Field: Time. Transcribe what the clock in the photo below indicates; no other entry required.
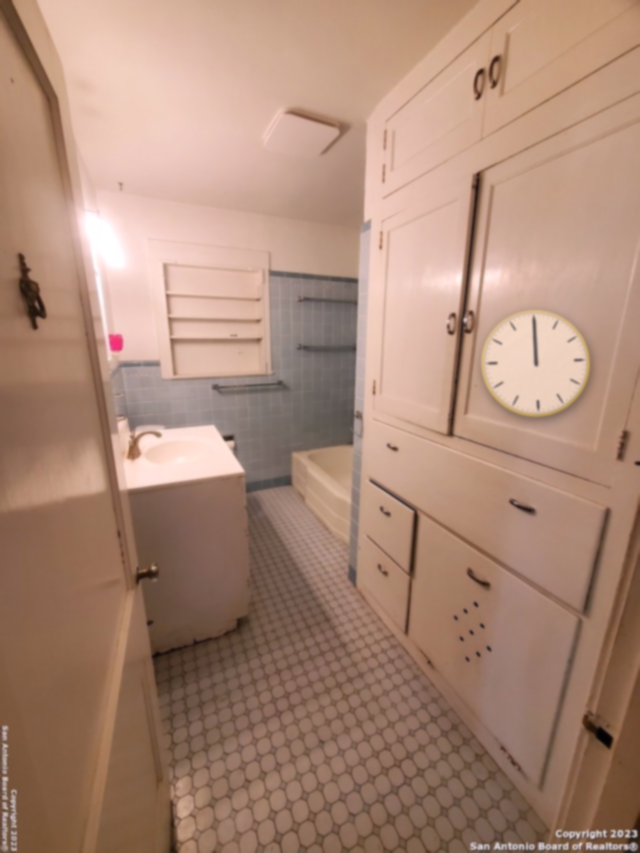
12:00
